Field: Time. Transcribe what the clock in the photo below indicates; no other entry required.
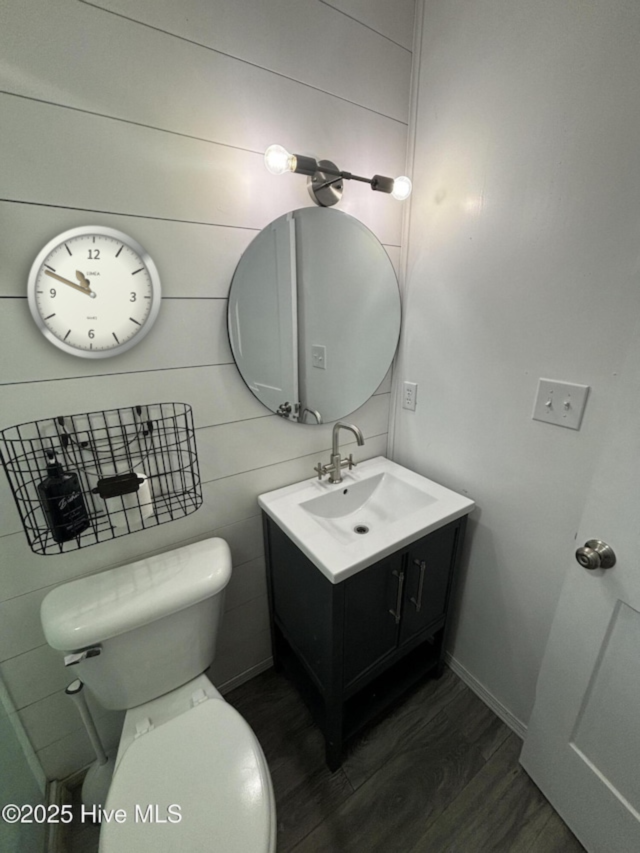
10:49
